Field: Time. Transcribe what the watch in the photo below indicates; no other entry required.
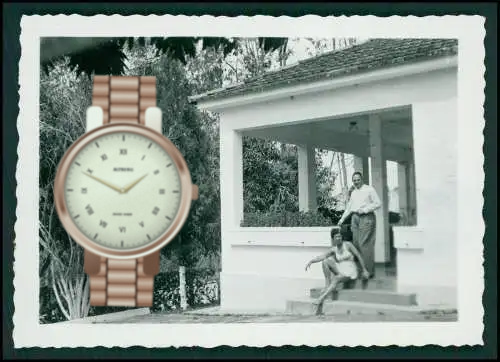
1:49
